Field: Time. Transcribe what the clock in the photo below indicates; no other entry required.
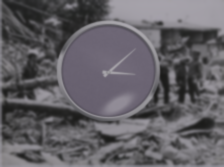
3:08
